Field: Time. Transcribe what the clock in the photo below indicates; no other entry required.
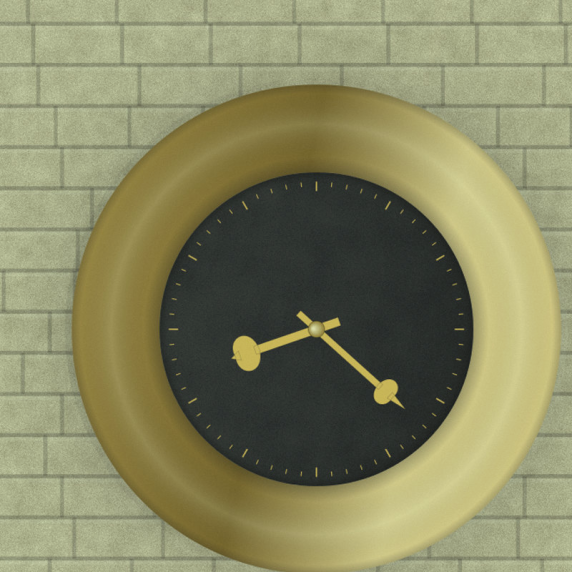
8:22
